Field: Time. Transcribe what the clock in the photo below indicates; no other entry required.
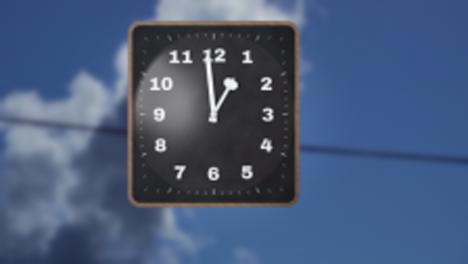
12:59
